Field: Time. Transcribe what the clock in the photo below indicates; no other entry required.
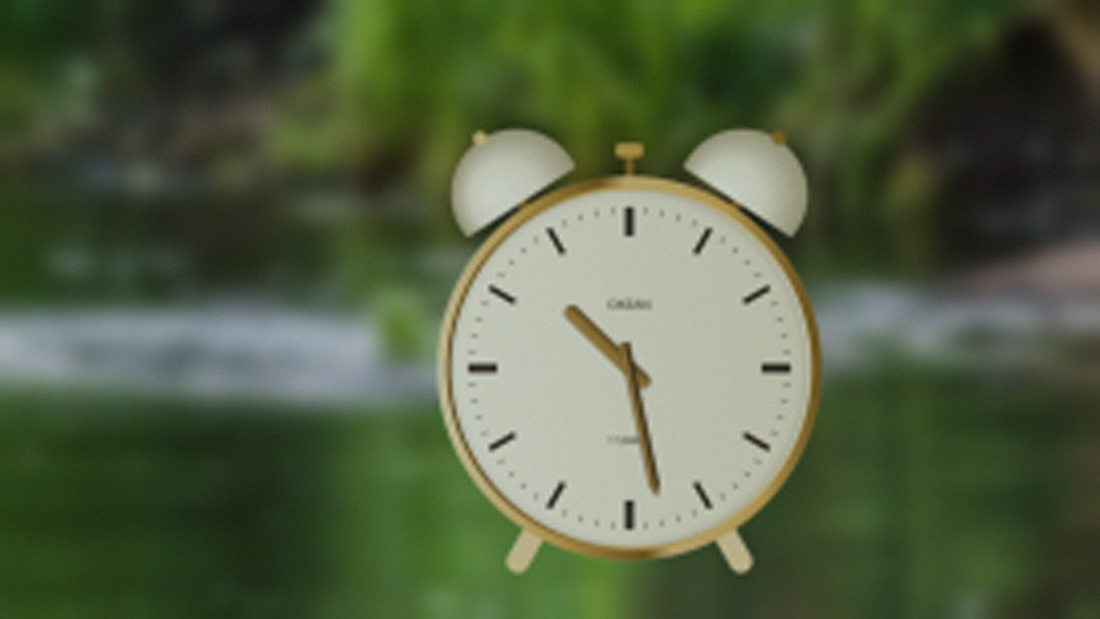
10:28
